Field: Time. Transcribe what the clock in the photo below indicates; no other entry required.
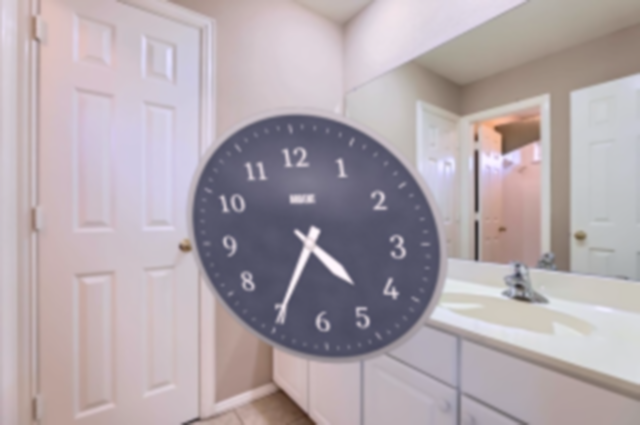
4:35
